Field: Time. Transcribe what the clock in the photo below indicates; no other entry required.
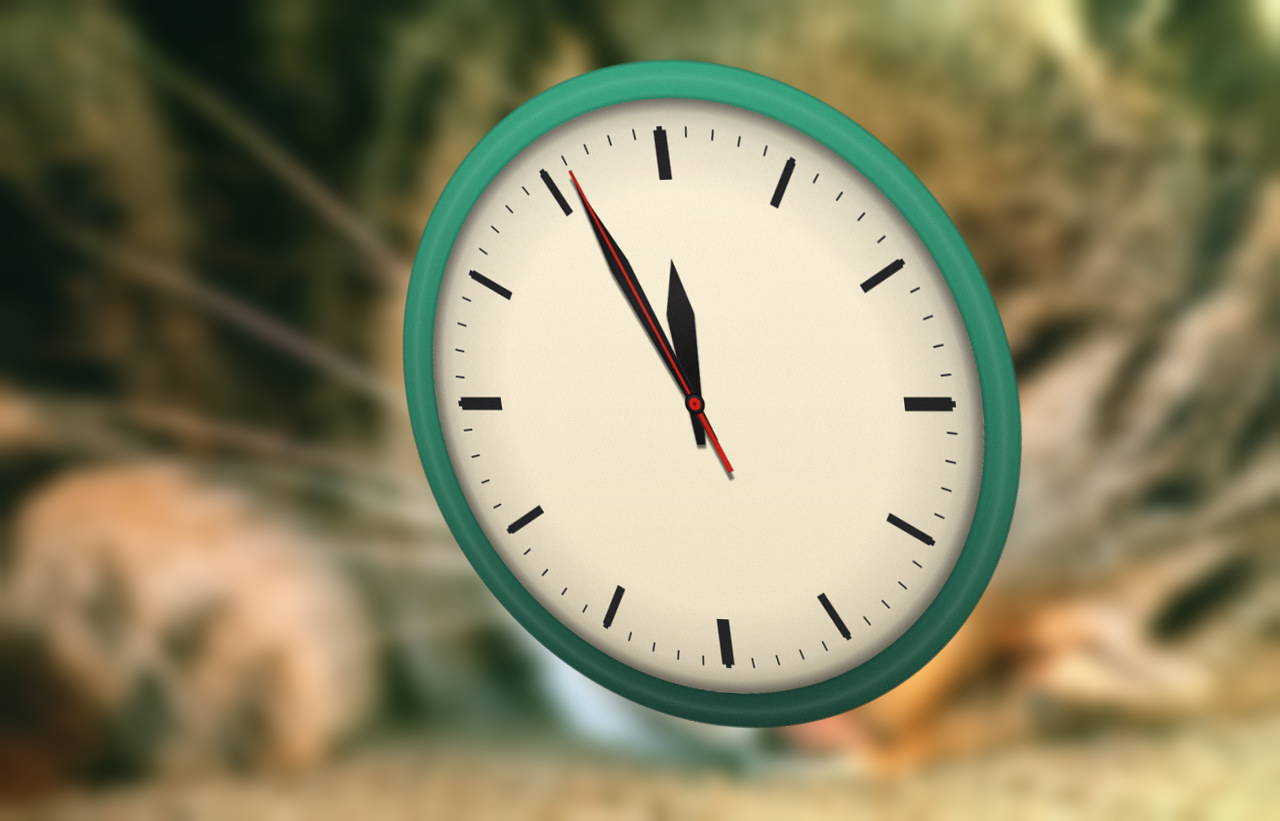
11:55:56
